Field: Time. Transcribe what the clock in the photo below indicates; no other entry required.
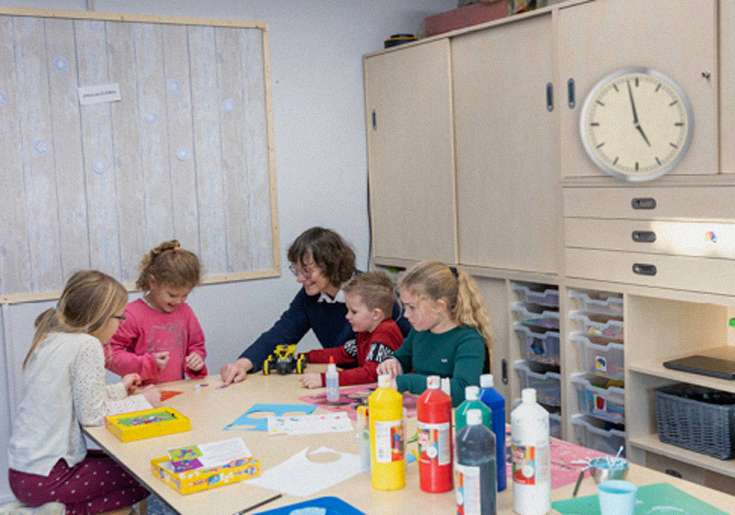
4:58
